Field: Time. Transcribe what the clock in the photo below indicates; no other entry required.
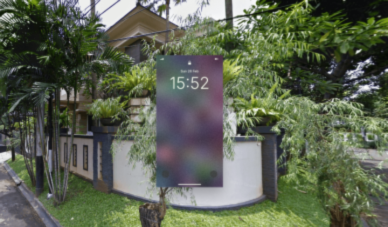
15:52
